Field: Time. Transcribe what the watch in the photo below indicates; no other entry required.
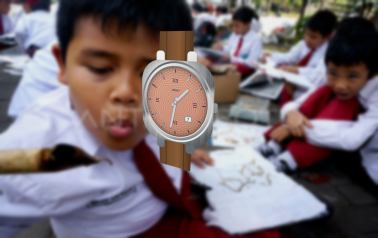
1:32
